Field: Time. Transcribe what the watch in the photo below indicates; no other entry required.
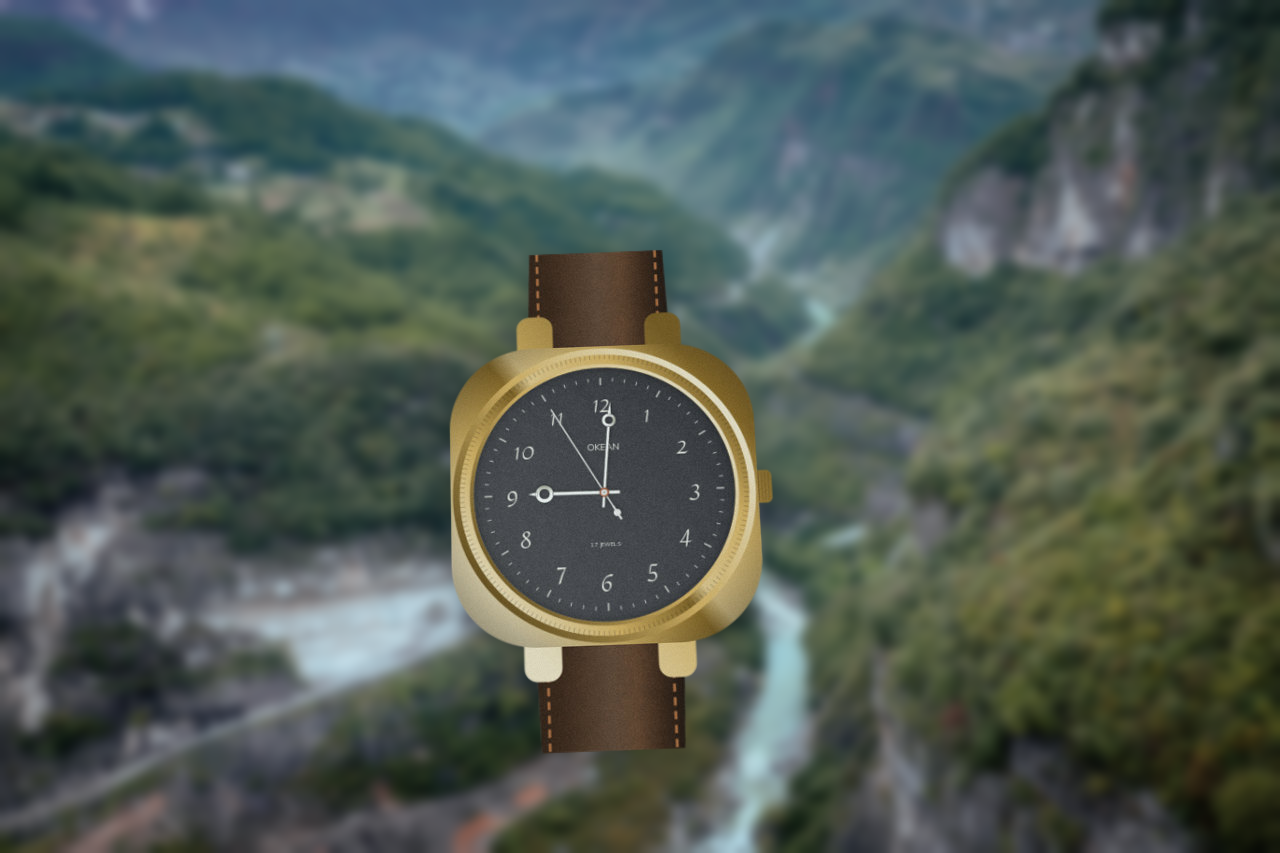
9:00:55
